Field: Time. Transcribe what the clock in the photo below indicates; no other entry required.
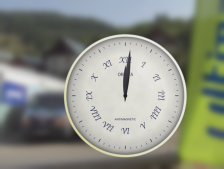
12:01
